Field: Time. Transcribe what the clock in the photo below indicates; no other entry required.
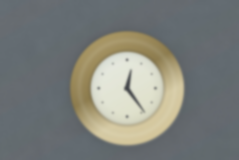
12:24
